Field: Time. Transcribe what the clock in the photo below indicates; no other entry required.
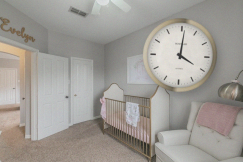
4:01
